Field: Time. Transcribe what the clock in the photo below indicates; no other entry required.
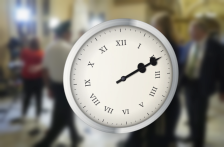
2:11
